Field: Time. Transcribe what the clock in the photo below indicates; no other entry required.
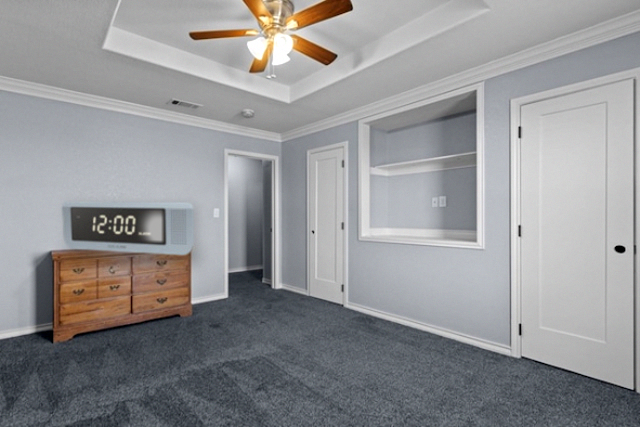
12:00
